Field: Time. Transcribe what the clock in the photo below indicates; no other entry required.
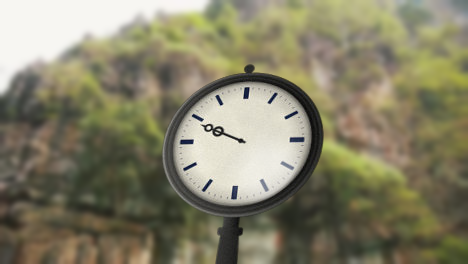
9:49
